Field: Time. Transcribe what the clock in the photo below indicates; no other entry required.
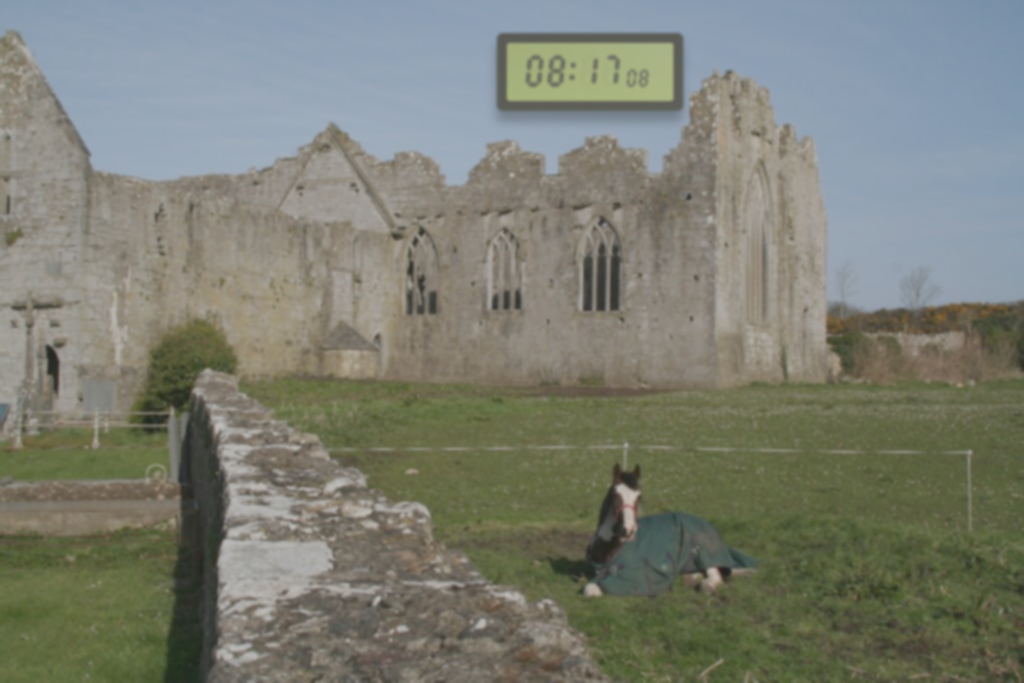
8:17:08
